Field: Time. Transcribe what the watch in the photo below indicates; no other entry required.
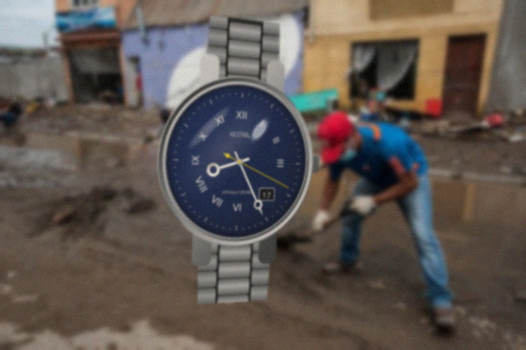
8:25:19
